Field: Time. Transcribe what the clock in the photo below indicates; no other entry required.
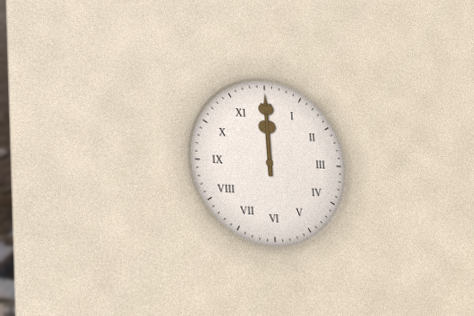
12:00
